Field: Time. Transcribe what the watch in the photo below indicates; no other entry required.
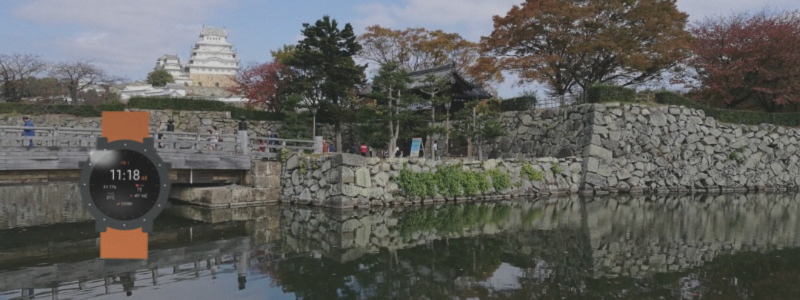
11:18
